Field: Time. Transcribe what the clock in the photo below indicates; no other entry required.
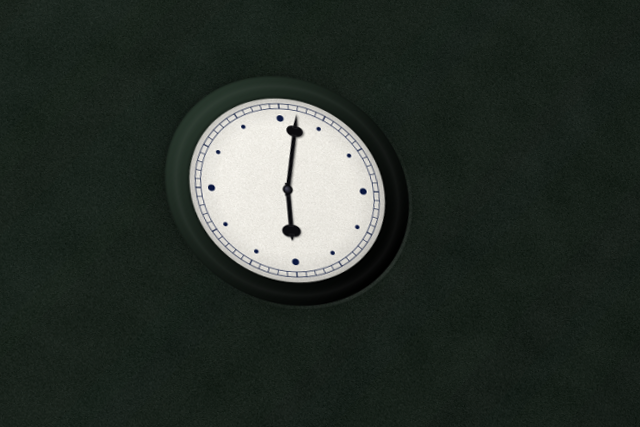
6:02
